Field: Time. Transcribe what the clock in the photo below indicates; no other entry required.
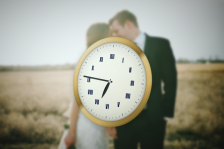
6:46
